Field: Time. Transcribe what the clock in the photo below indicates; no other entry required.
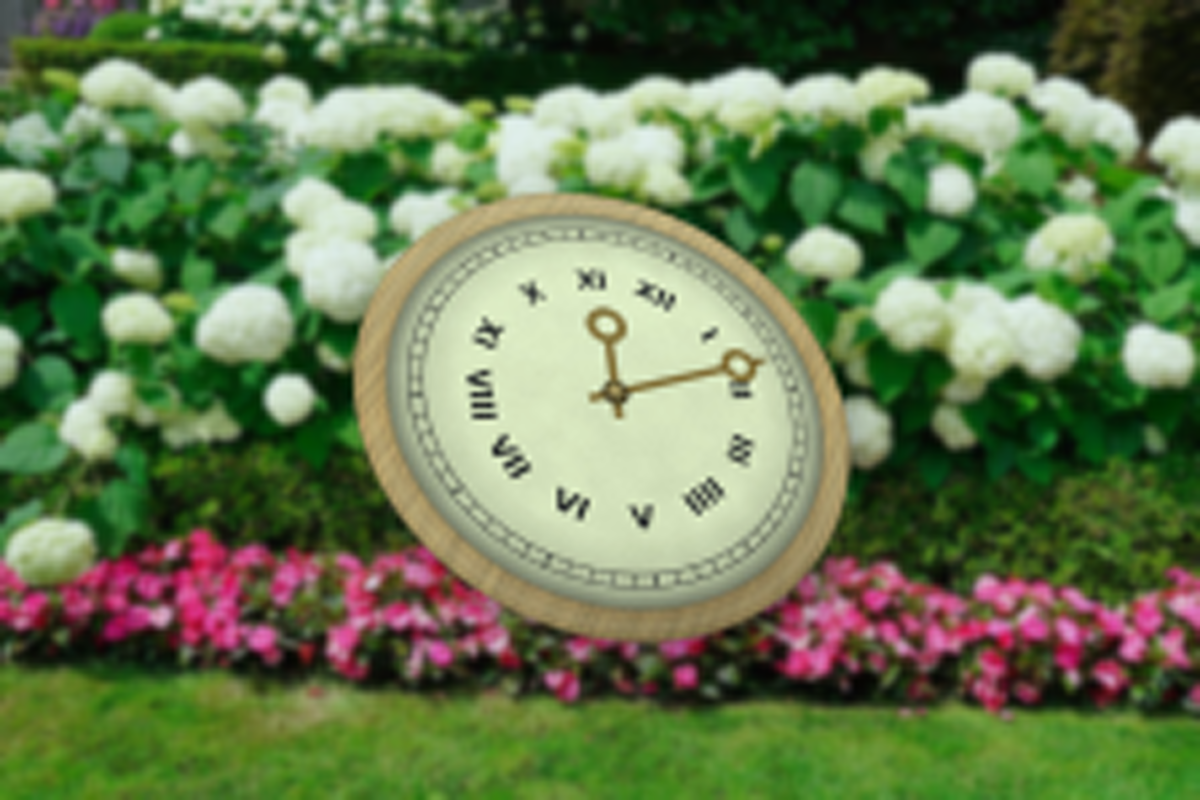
11:08
